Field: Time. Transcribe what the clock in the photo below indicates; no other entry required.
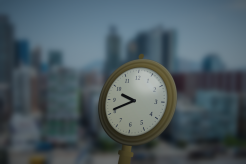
9:41
